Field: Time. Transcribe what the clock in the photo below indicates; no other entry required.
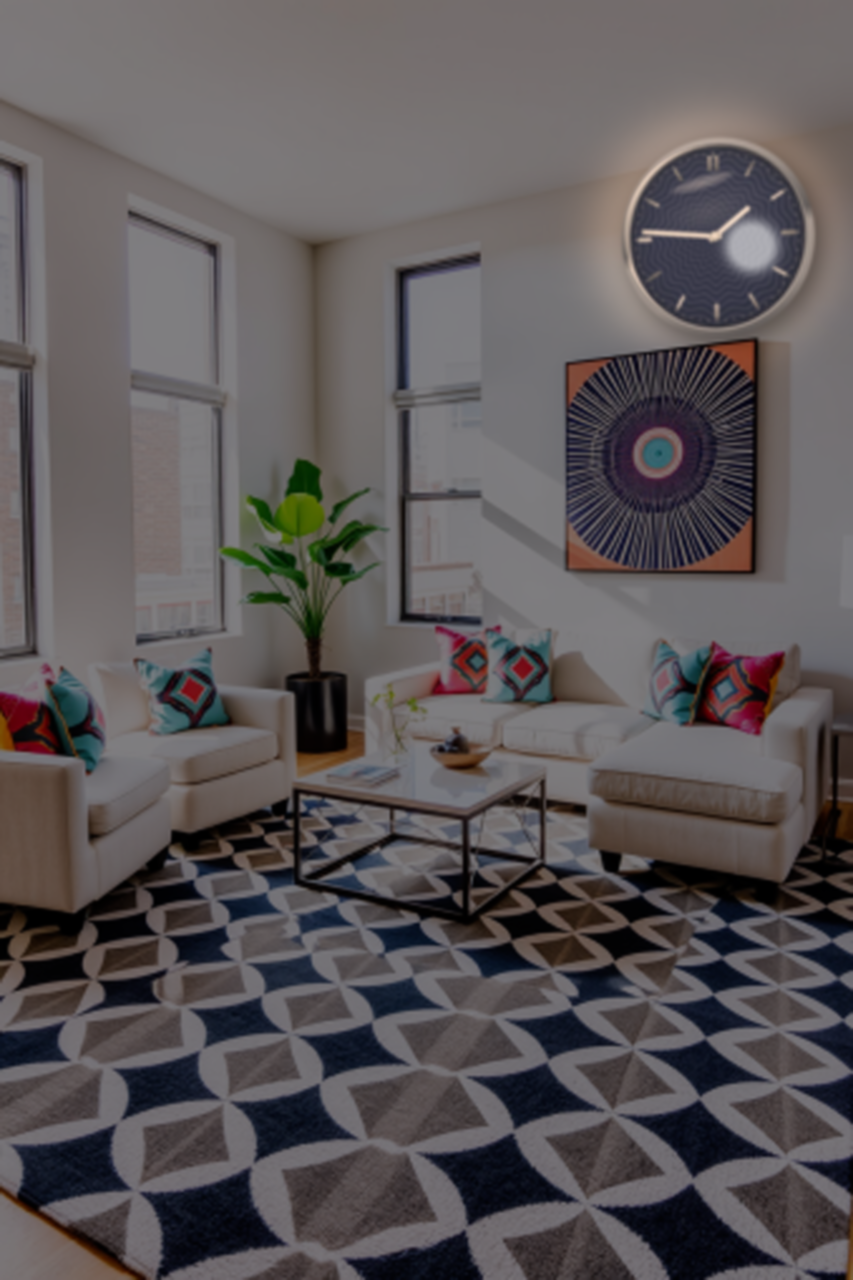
1:46
